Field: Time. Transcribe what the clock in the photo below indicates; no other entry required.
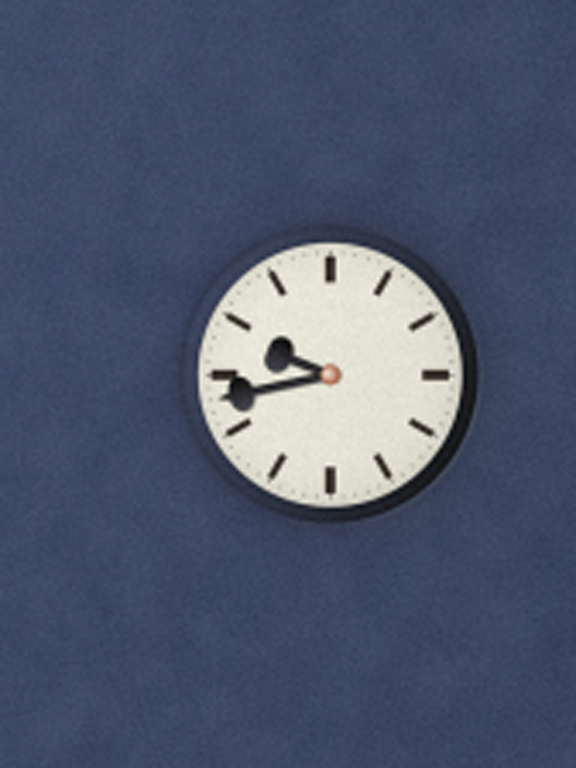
9:43
